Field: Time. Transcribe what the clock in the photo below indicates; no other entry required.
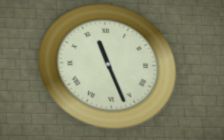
11:27
